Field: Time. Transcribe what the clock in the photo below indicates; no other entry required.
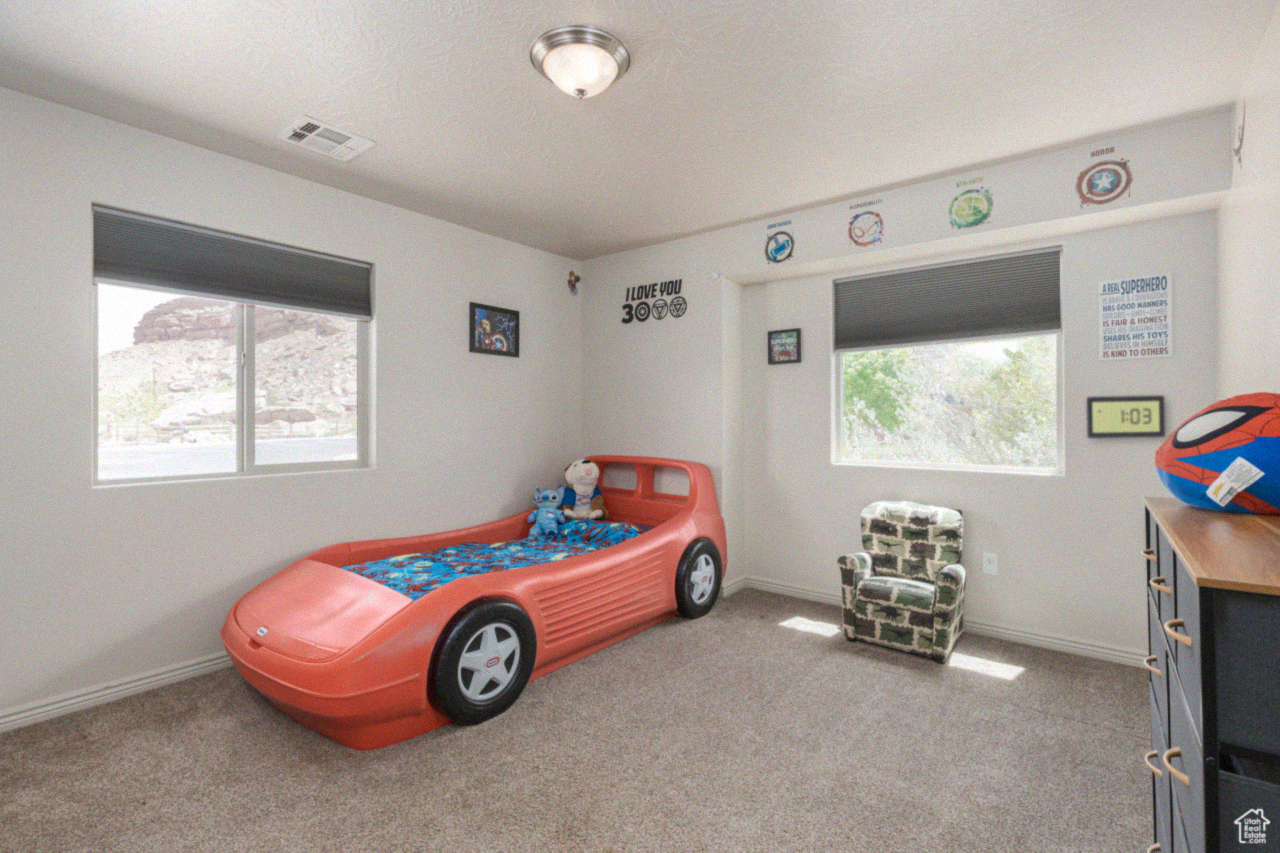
1:03
